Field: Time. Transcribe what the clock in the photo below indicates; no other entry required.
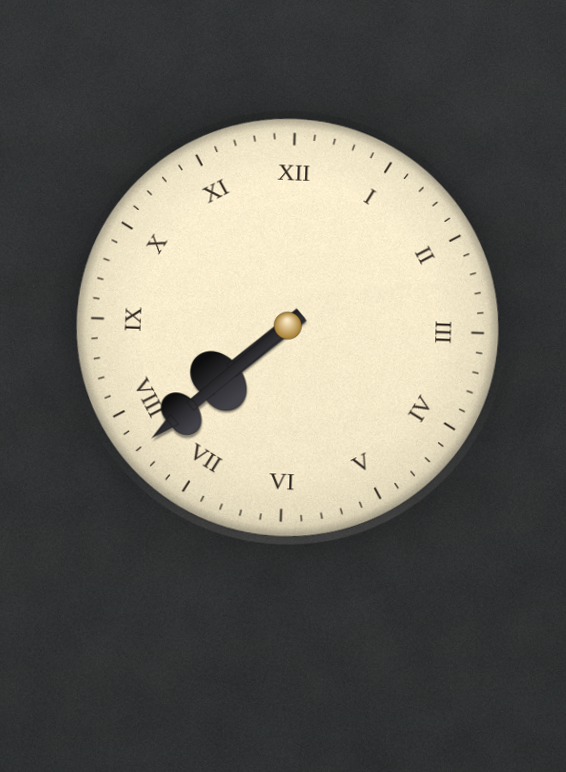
7:38
